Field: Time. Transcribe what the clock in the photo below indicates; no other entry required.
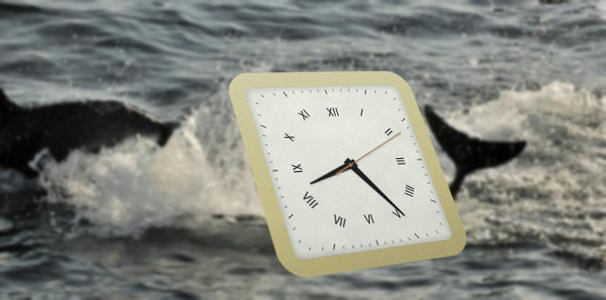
8:24:11
